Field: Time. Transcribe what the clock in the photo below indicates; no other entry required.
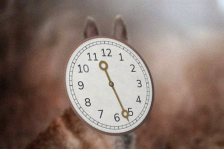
11:27
